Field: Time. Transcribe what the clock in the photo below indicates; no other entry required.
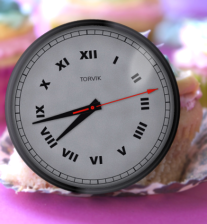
7:43:13
